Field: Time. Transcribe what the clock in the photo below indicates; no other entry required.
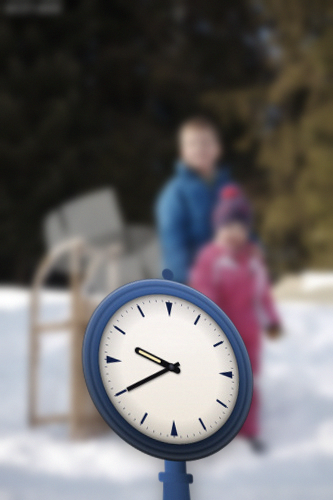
9:40
